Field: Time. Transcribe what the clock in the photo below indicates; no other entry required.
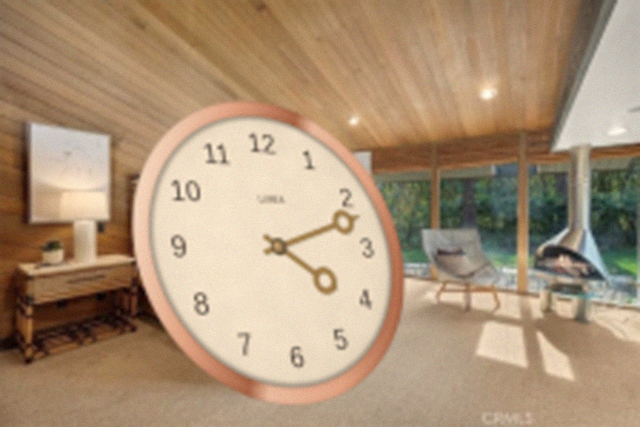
4:12
